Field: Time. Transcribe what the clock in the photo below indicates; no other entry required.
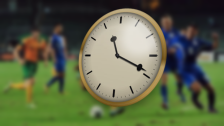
11:19
